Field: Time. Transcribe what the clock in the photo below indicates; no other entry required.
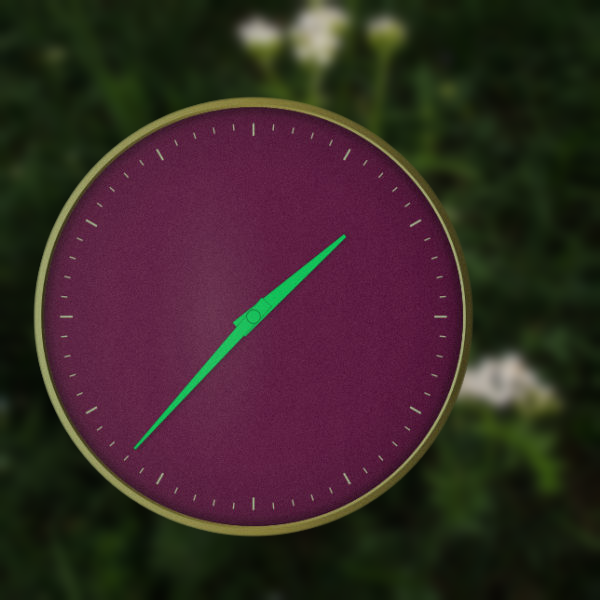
1:37
